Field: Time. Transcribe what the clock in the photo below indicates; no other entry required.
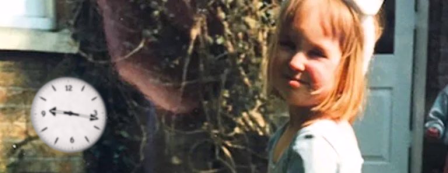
9:17
